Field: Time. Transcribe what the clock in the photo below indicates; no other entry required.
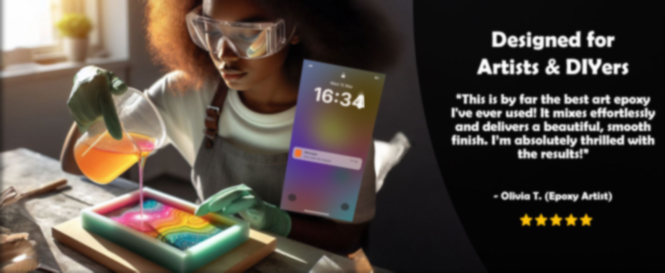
16:34
